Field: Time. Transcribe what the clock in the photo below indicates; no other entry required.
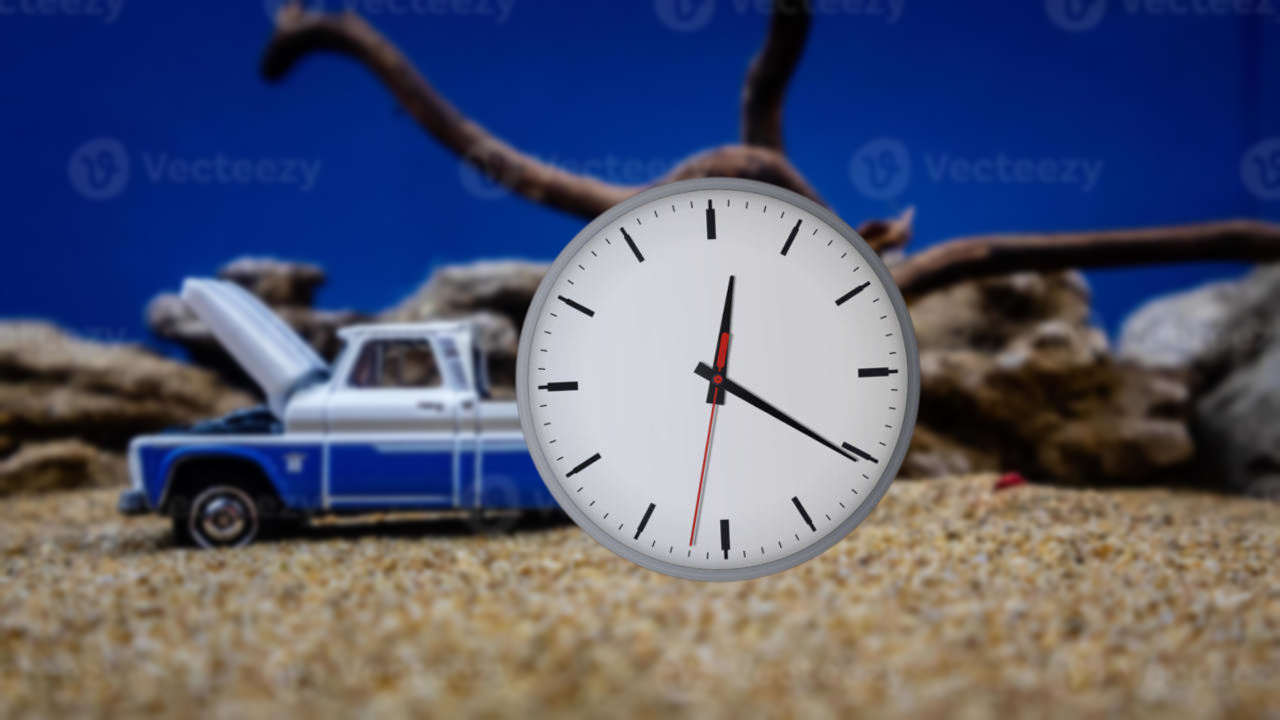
12:20:32
